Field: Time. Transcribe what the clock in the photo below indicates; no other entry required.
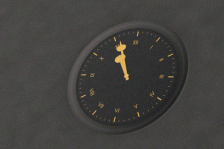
10:56
